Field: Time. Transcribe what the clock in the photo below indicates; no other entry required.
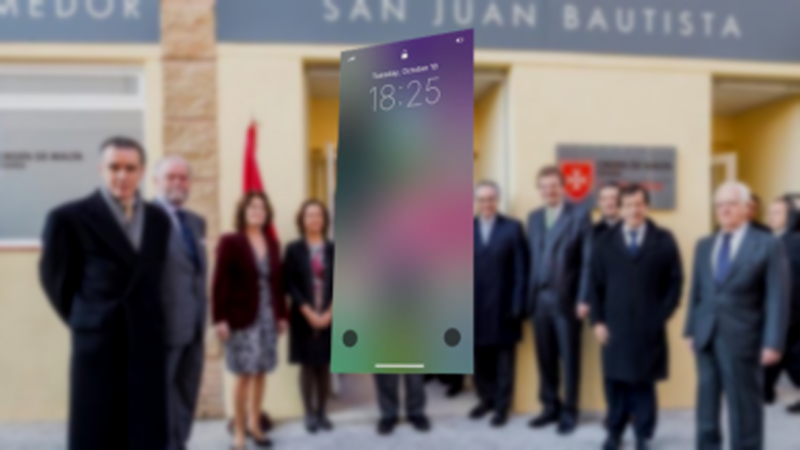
18:25
